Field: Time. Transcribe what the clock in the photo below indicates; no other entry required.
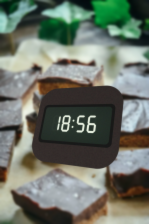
18:56
